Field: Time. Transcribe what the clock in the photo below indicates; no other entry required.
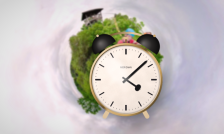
4:08
